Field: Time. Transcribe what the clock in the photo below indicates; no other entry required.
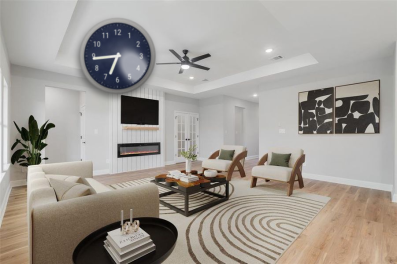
6:44
